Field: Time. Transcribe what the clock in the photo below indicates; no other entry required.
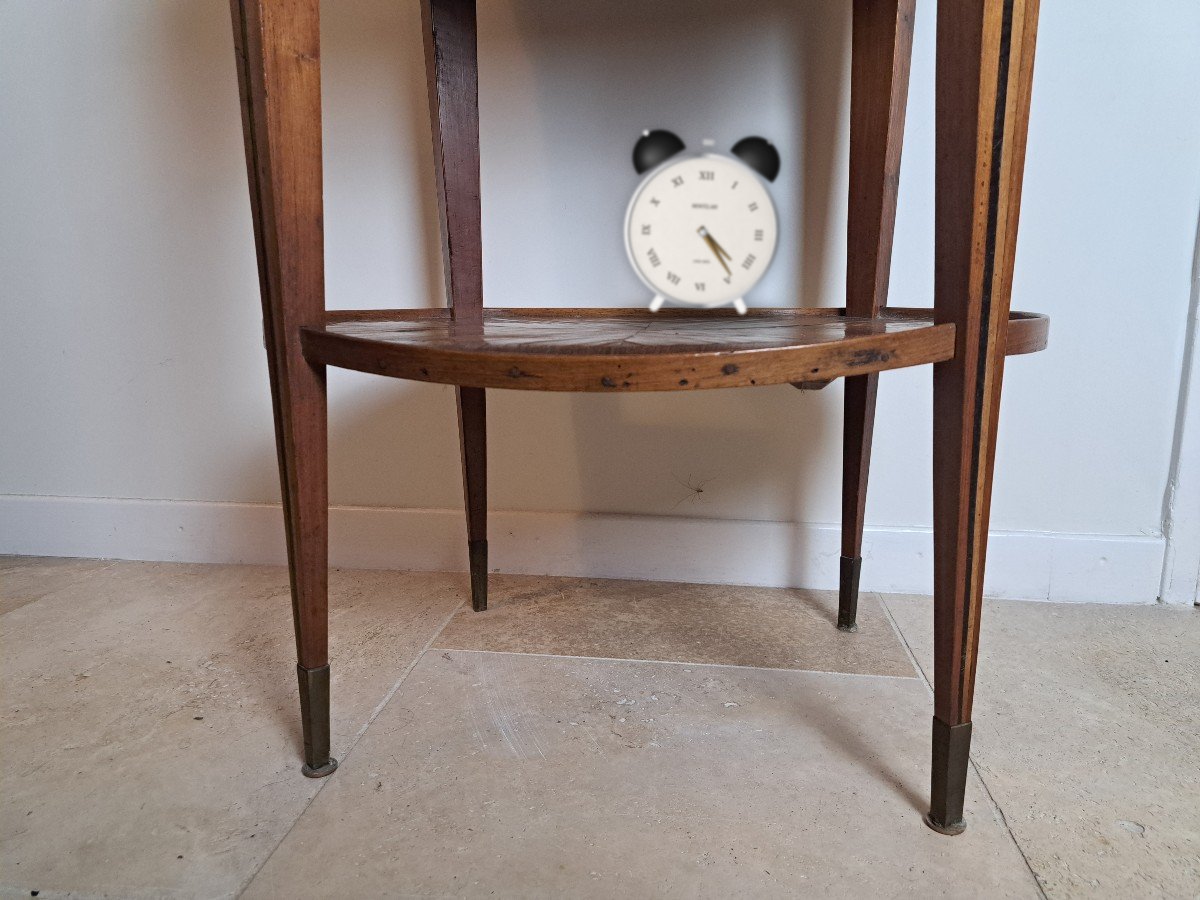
4:24
